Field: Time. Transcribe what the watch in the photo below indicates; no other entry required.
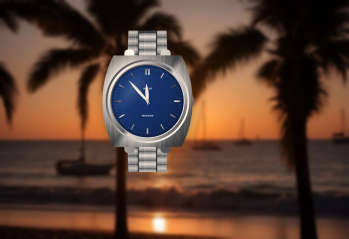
11:53
